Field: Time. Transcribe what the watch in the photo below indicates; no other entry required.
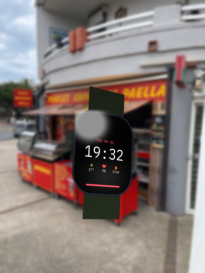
19:32
